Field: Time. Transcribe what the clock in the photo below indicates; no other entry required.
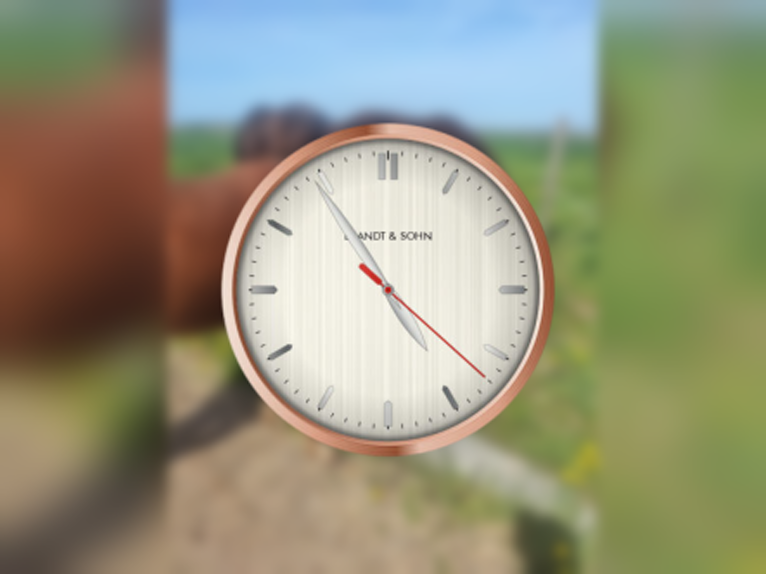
4:54:22
